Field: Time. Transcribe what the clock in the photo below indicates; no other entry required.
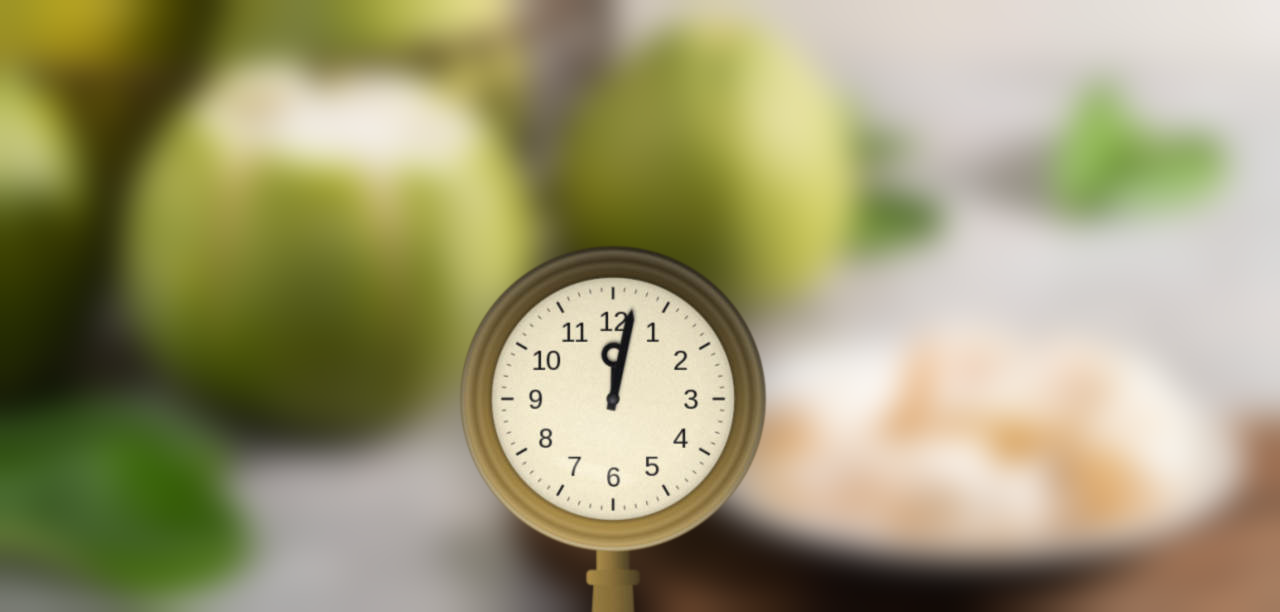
12:02
